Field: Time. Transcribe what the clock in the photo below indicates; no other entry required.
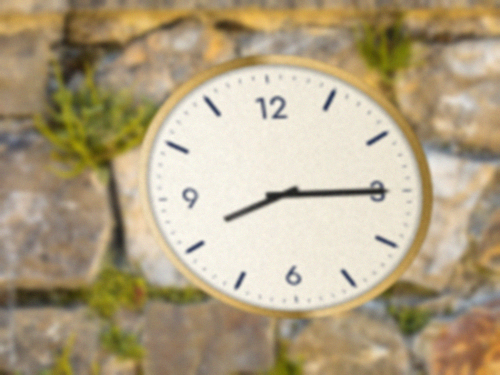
8:15
